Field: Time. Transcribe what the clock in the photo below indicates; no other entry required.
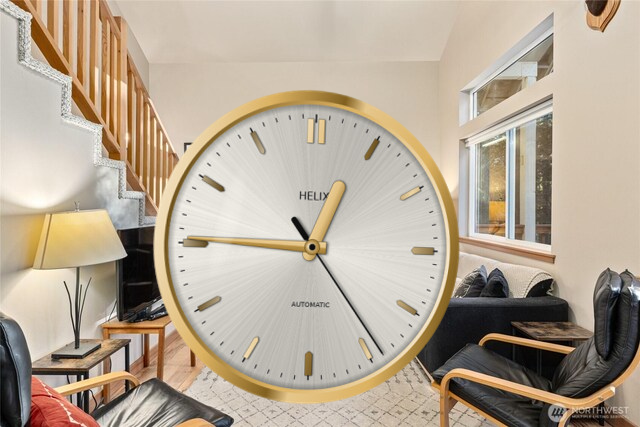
12:45:24
